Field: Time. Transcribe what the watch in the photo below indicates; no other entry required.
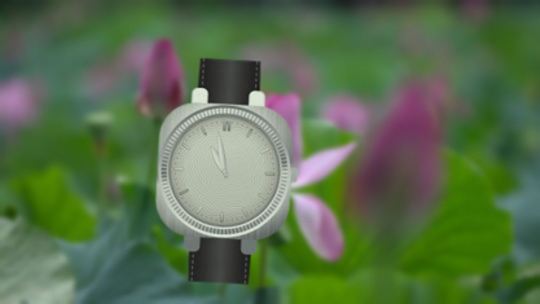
10:58
